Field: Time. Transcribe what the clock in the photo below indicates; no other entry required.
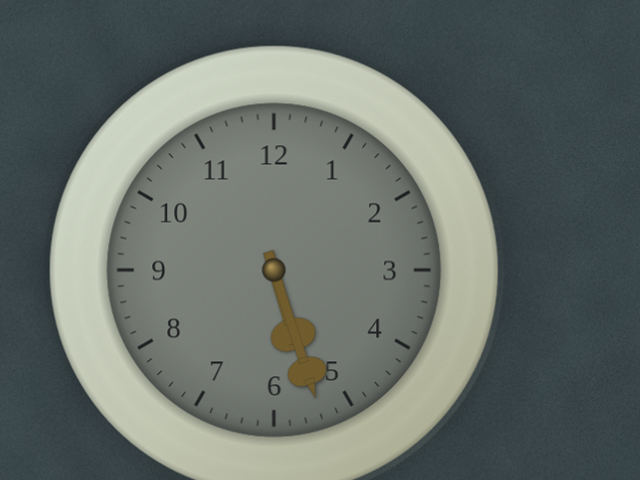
5:27
